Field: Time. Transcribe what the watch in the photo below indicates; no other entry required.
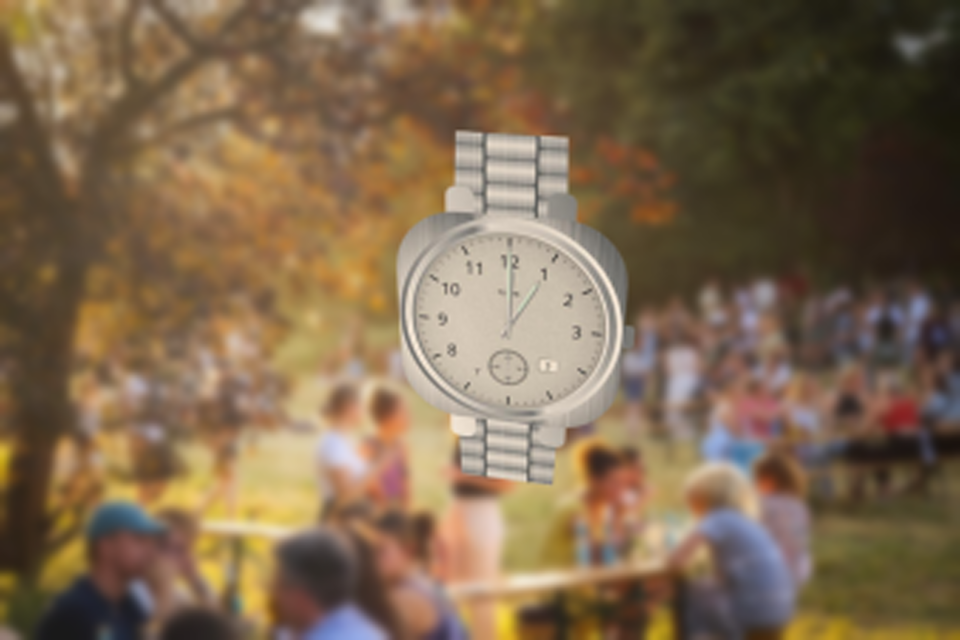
1:00
